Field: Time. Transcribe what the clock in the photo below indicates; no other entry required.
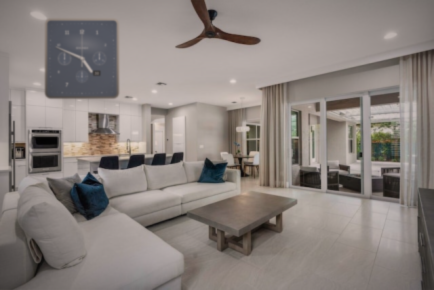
4:49
